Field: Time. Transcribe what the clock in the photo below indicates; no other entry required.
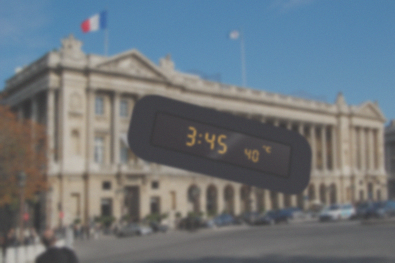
3:45
